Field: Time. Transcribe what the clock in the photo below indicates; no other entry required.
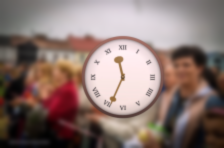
11:34
